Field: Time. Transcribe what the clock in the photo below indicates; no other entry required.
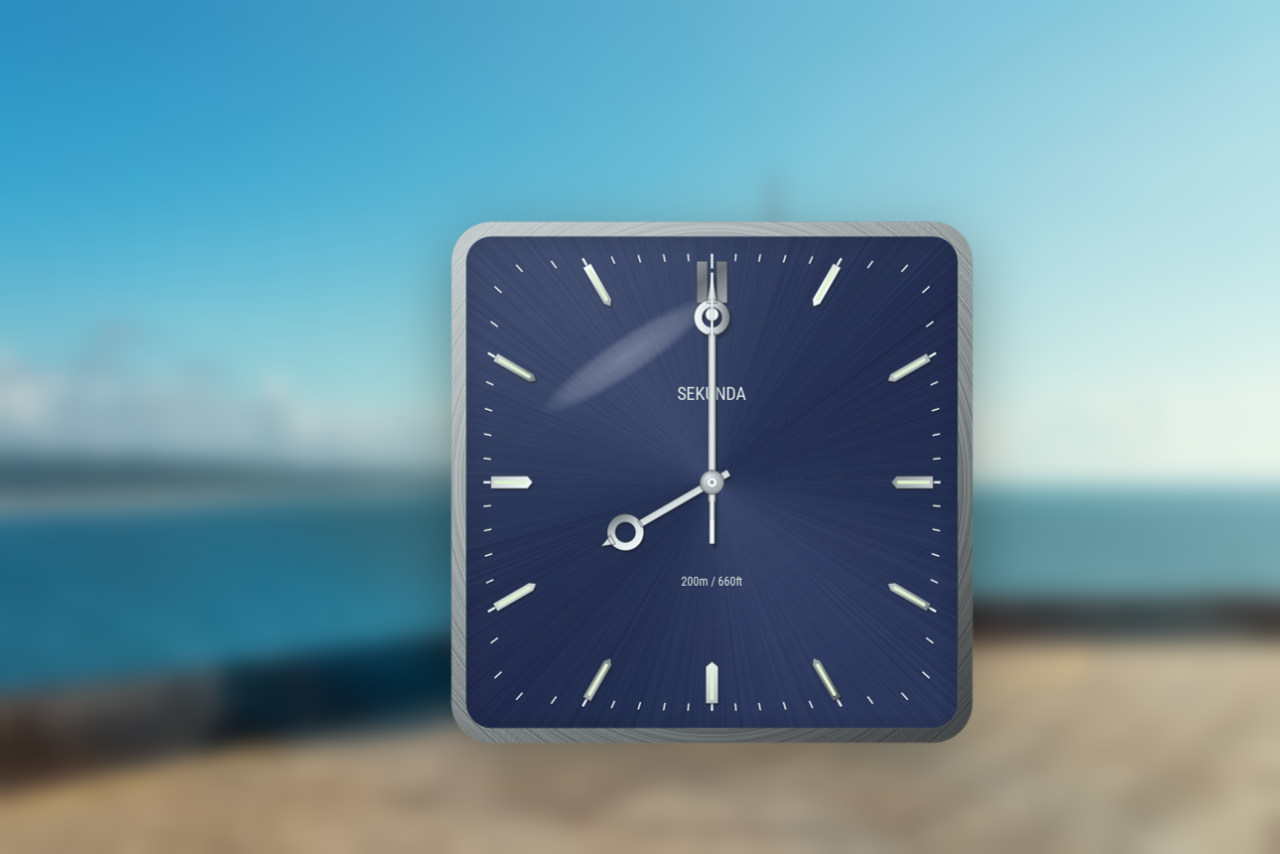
8:00:00
